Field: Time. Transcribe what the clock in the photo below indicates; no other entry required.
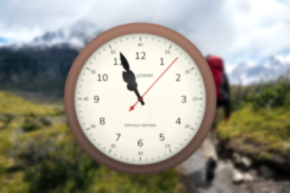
10:56:07
